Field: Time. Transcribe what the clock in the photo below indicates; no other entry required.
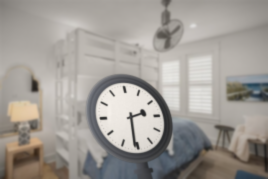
2:31
